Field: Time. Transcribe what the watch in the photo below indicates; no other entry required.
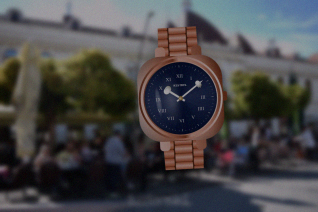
10:09
